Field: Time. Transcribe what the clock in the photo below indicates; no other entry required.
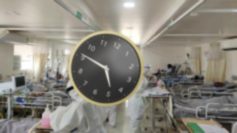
4:46
